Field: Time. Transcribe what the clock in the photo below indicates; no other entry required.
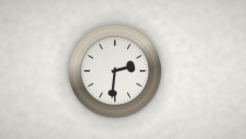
2:31
